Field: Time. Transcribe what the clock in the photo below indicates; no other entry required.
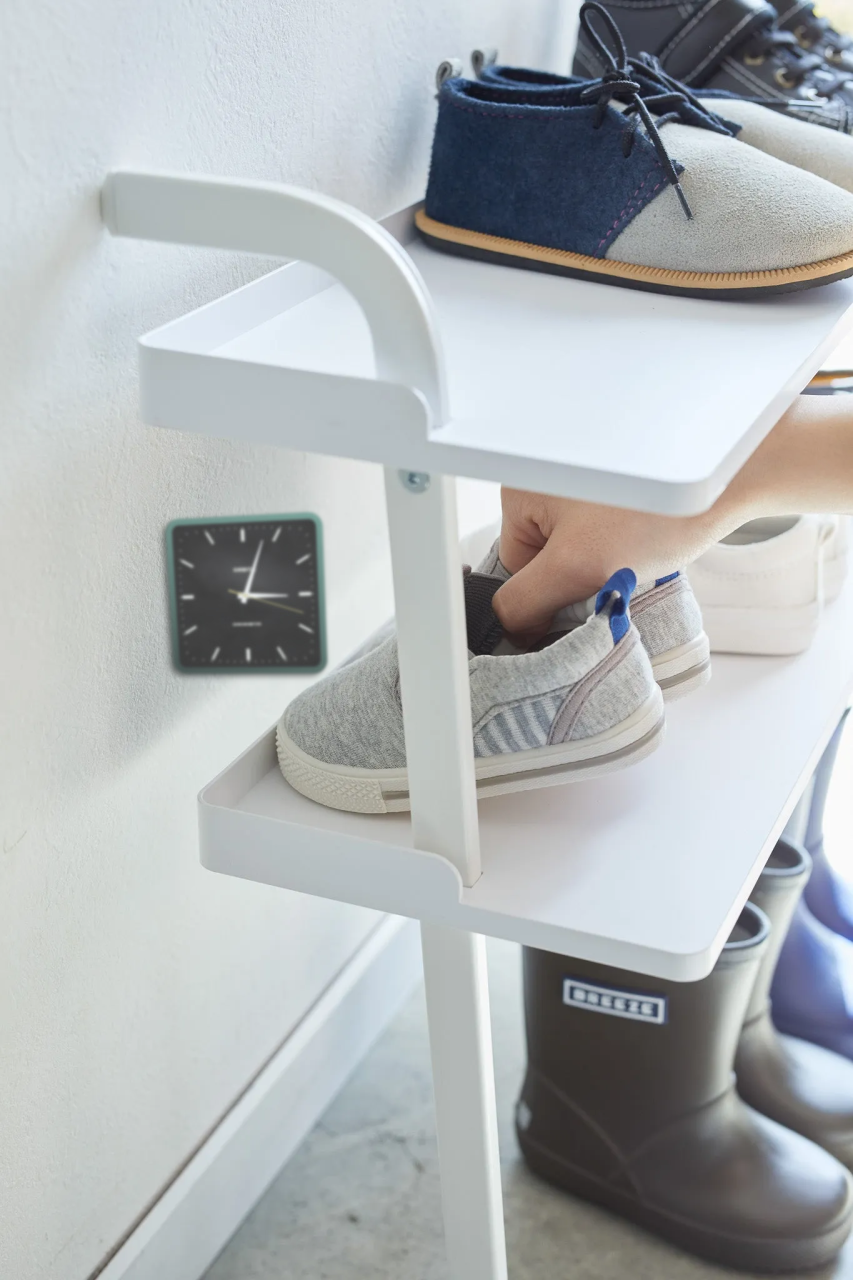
3:03:18
